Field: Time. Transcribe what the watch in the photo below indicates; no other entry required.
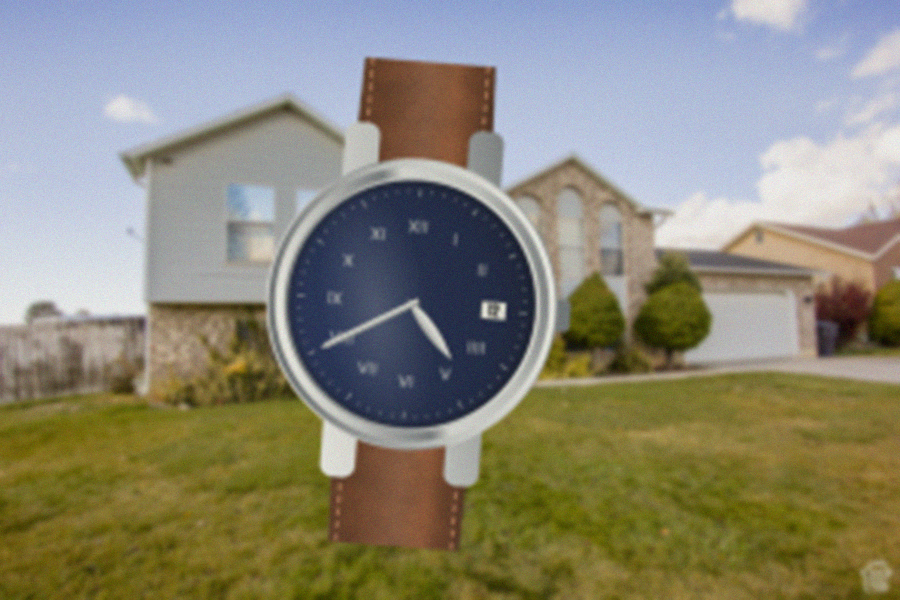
4:40
